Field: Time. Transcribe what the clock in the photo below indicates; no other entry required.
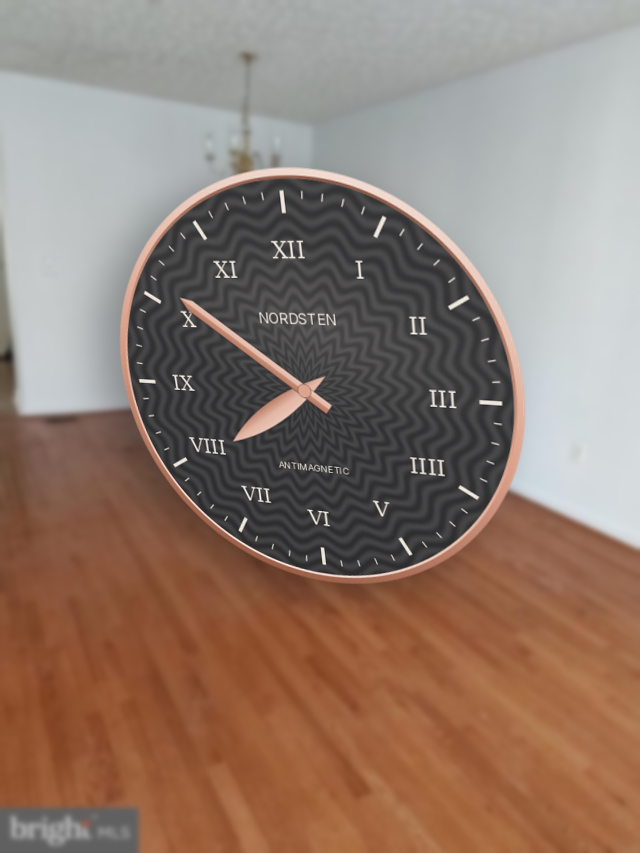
7:51
